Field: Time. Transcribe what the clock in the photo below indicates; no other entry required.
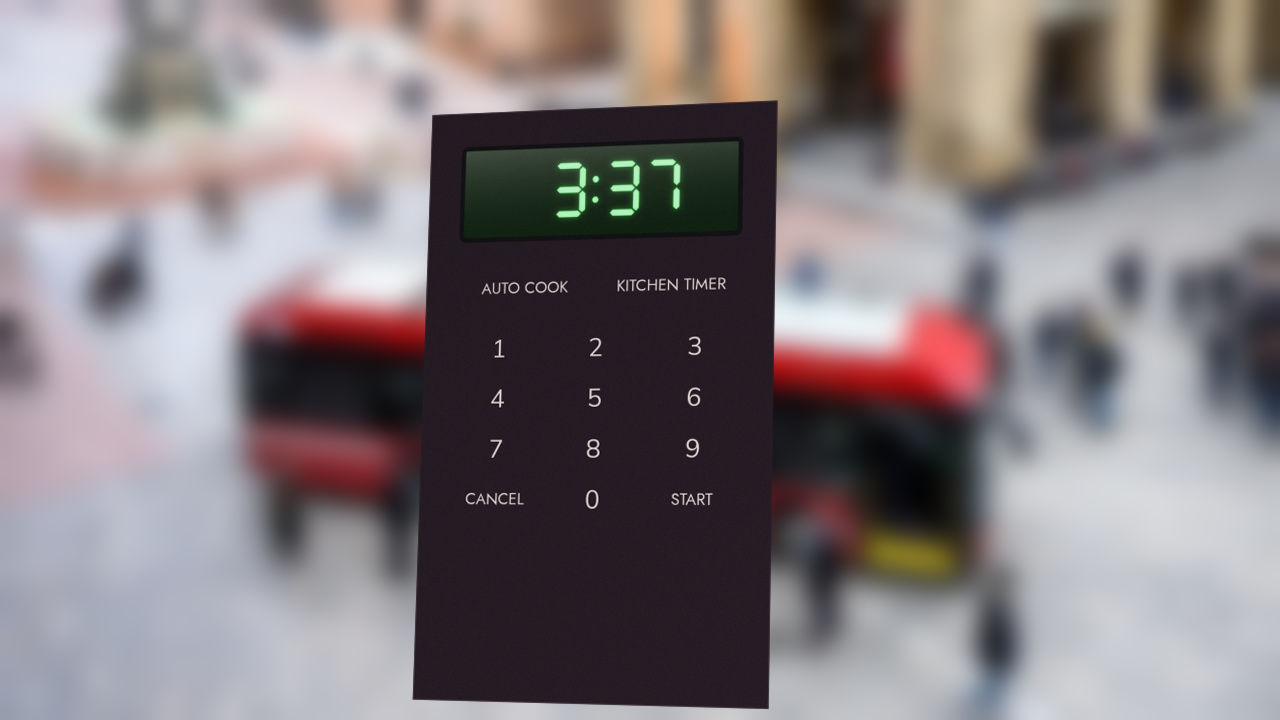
3:37
